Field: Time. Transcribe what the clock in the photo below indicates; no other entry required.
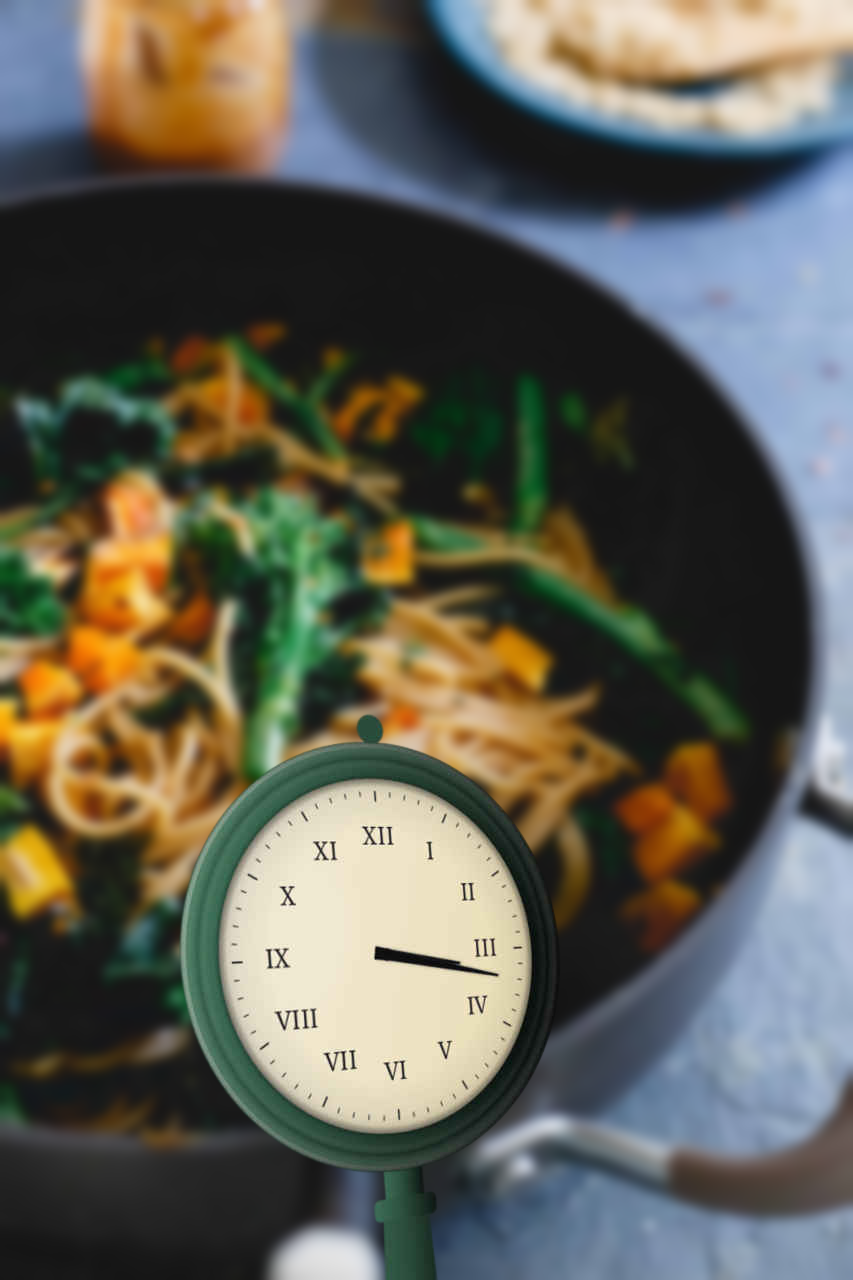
3:17
